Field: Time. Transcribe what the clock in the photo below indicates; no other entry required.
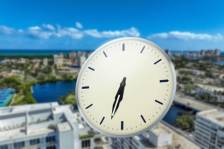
6:33
